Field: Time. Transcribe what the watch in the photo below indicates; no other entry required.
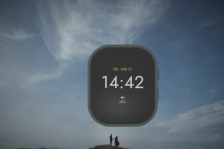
14:42
